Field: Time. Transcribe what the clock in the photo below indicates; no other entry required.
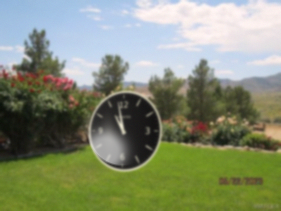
10:58
